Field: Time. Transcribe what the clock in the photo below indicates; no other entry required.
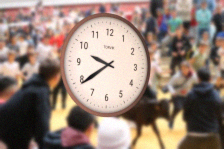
9:39
